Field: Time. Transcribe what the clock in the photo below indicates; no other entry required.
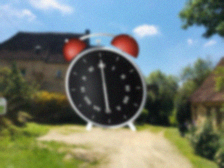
6:00
